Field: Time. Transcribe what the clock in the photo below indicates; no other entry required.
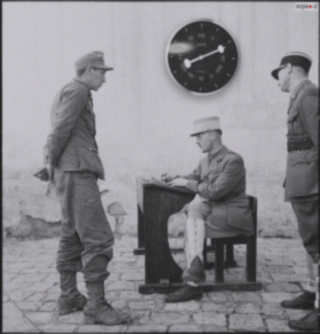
8:11
